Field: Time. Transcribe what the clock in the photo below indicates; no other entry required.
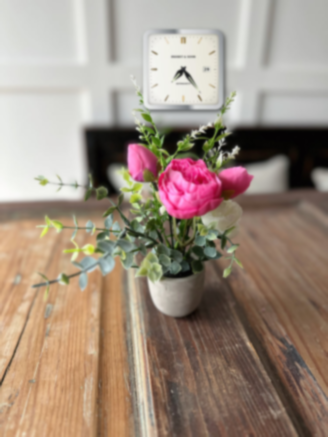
7:24
